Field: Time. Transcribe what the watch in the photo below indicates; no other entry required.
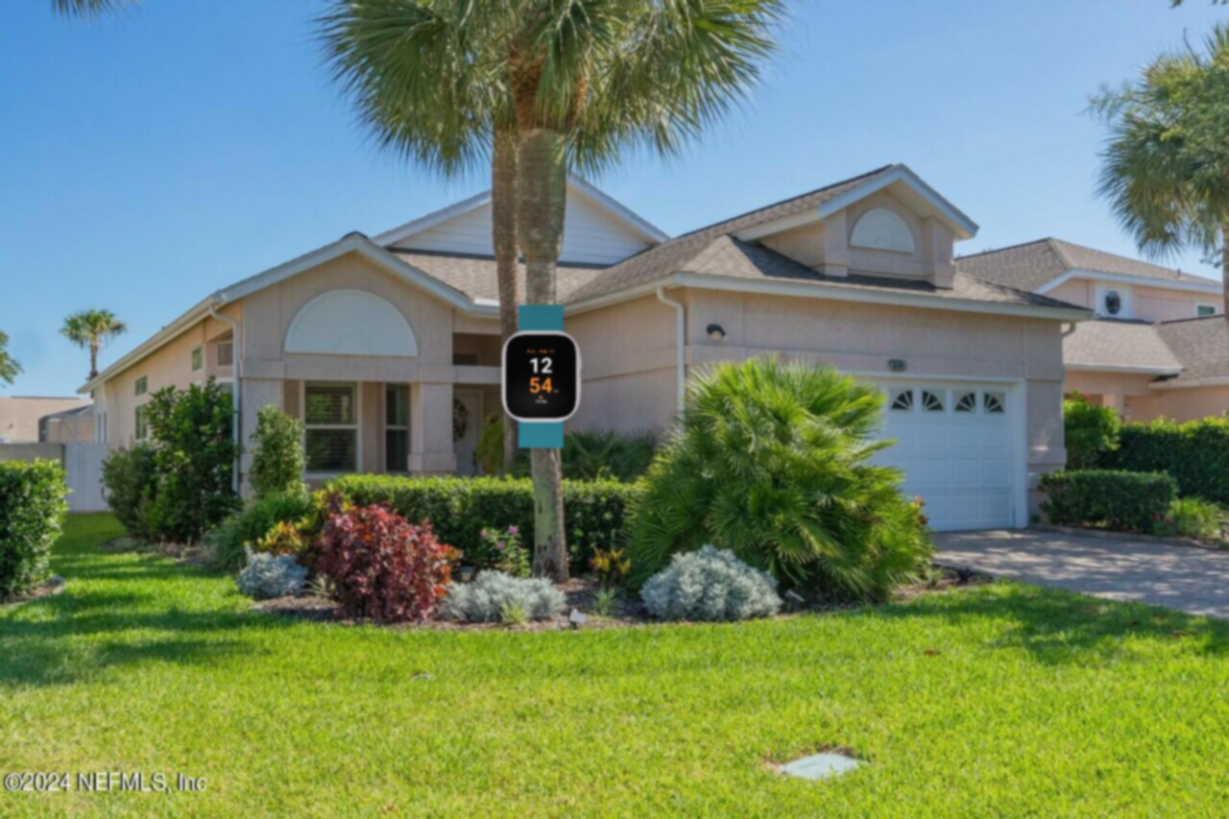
12:54
